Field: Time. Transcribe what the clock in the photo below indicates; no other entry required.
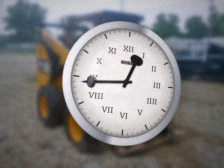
12:44
